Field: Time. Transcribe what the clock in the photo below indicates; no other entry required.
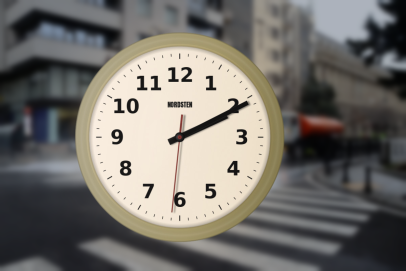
2:10:31
